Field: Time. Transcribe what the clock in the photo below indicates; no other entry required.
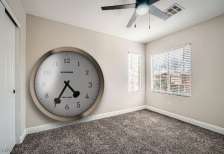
4:35
